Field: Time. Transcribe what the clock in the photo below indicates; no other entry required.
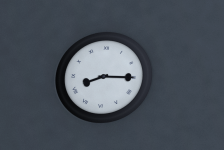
8:15
